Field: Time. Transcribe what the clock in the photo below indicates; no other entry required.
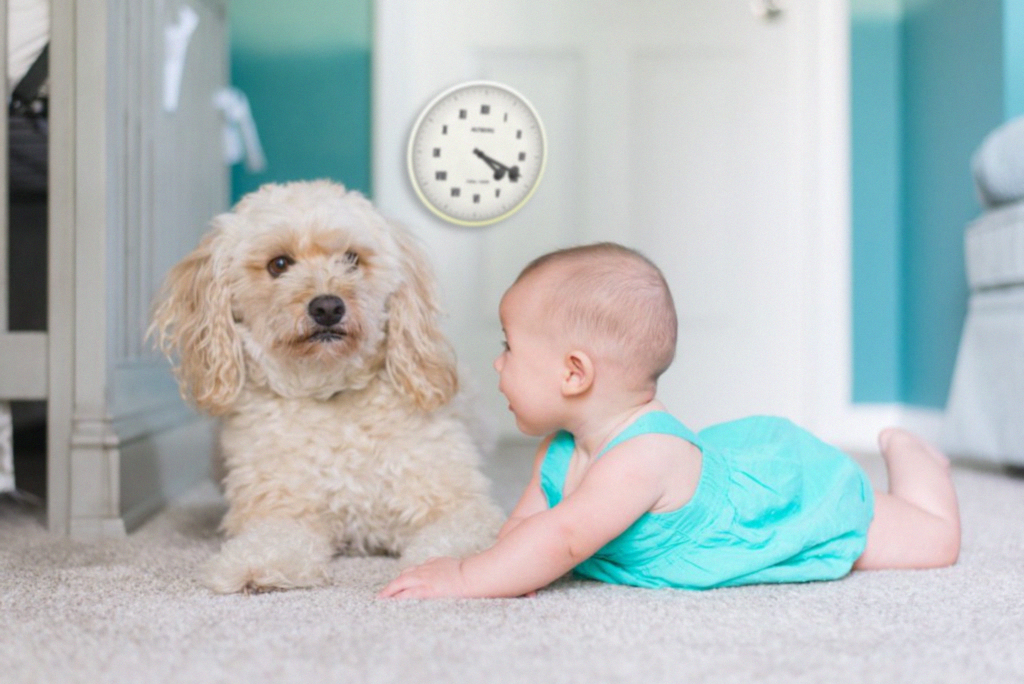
4:19
